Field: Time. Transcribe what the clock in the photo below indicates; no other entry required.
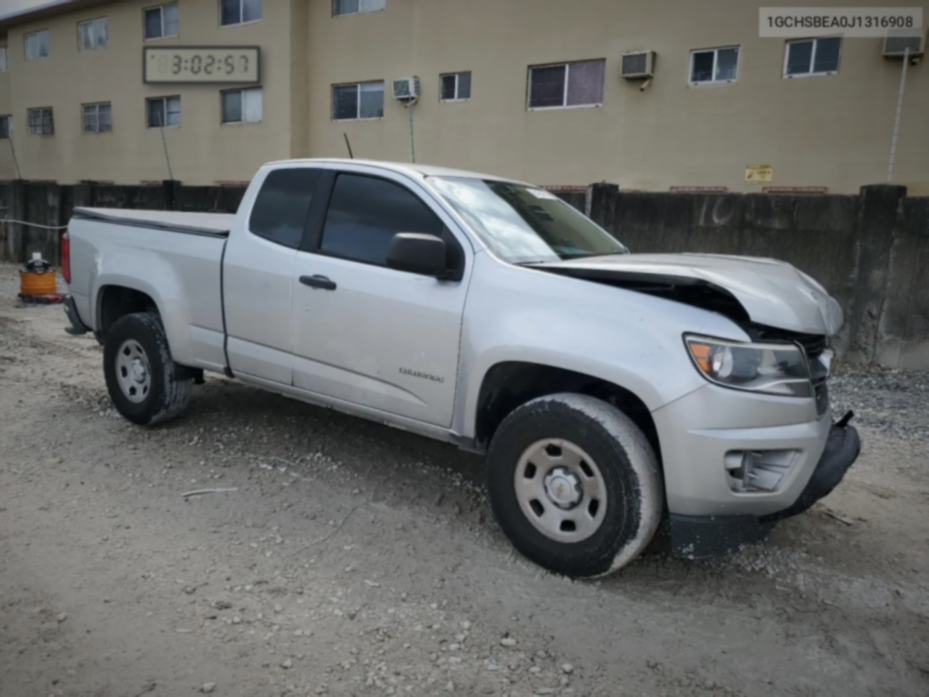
3:02:57
